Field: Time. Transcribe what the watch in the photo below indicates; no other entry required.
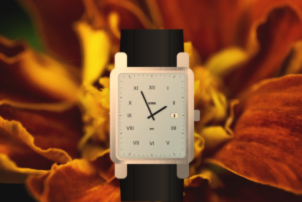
1:56
